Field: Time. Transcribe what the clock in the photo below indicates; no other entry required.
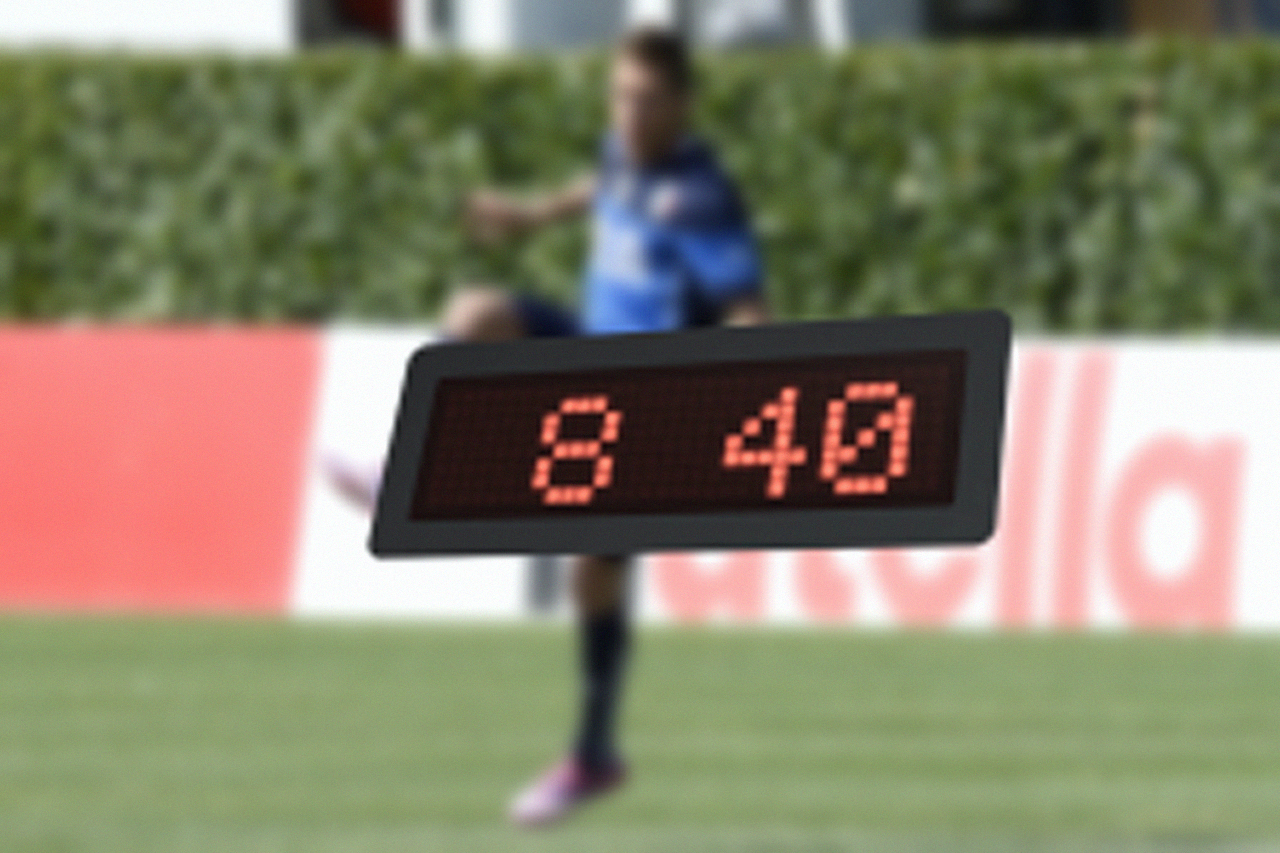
8:40
